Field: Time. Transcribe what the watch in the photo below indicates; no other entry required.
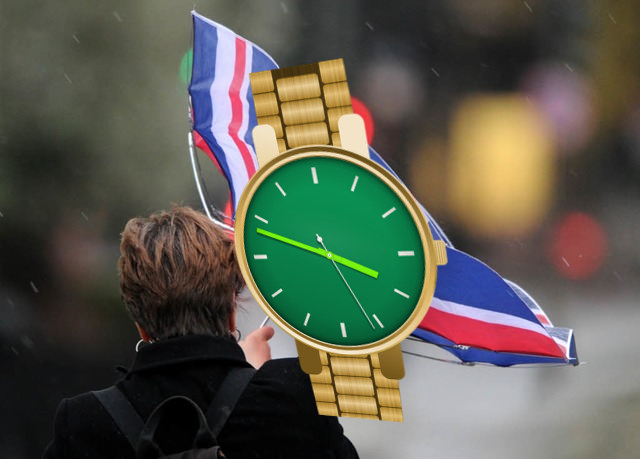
3:48:26
